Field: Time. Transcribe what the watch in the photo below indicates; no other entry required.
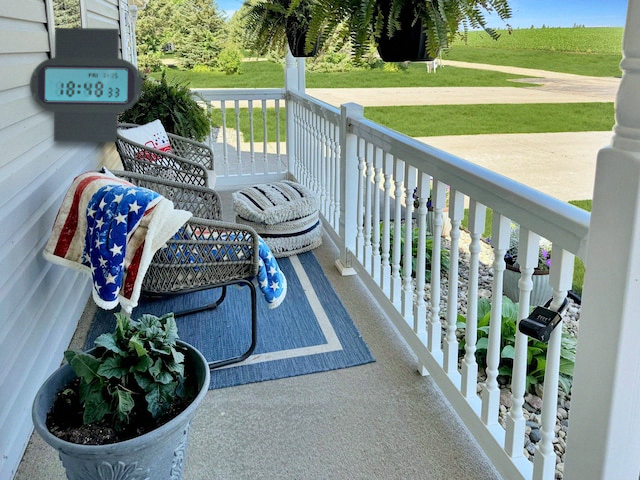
18:48:33
